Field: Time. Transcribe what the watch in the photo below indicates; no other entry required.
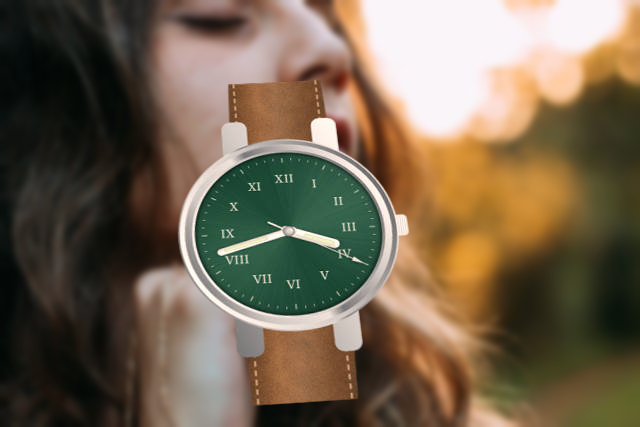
3:42:20
